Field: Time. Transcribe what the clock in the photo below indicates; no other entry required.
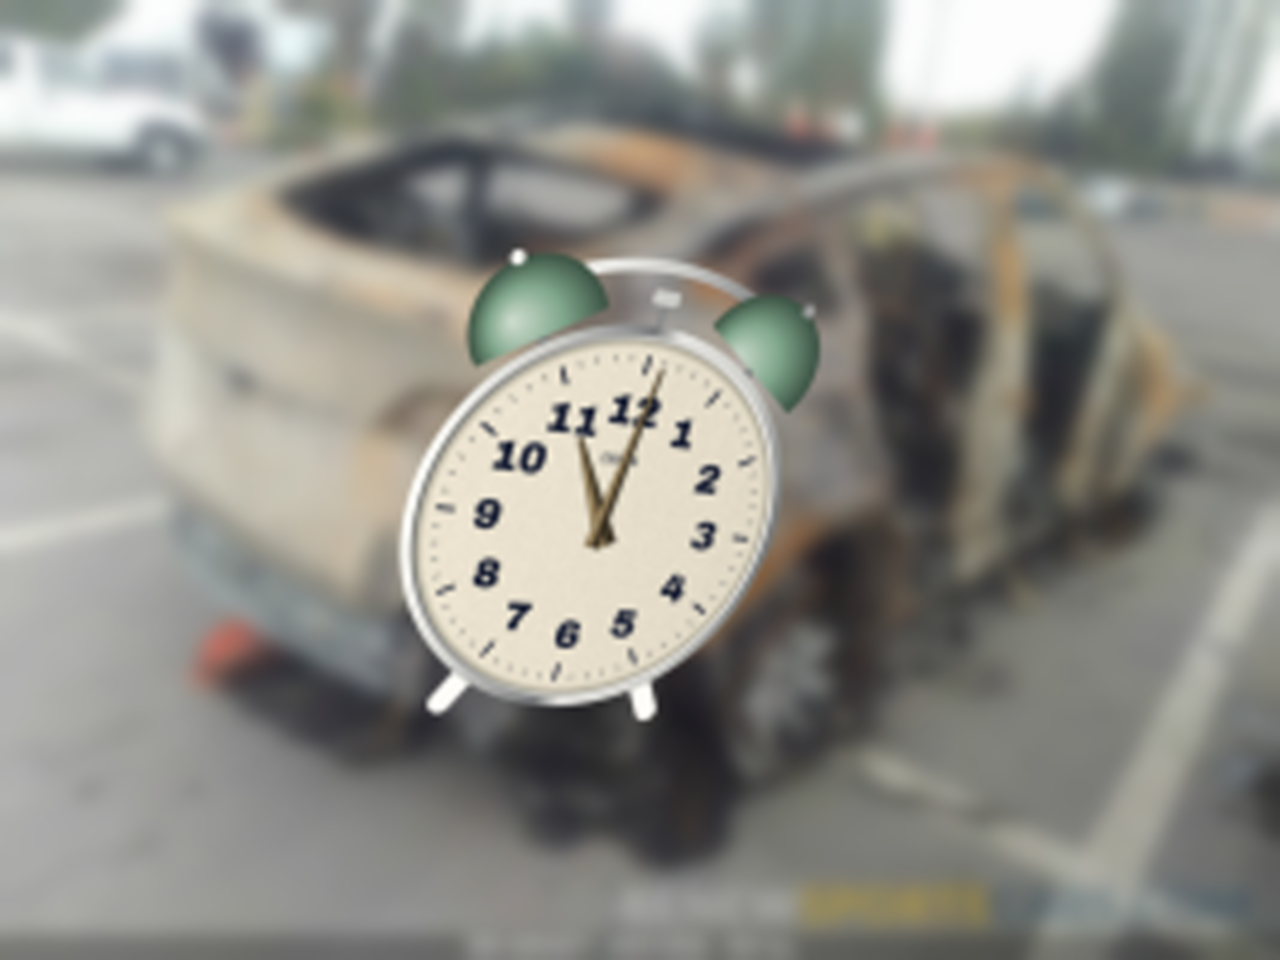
11:01
